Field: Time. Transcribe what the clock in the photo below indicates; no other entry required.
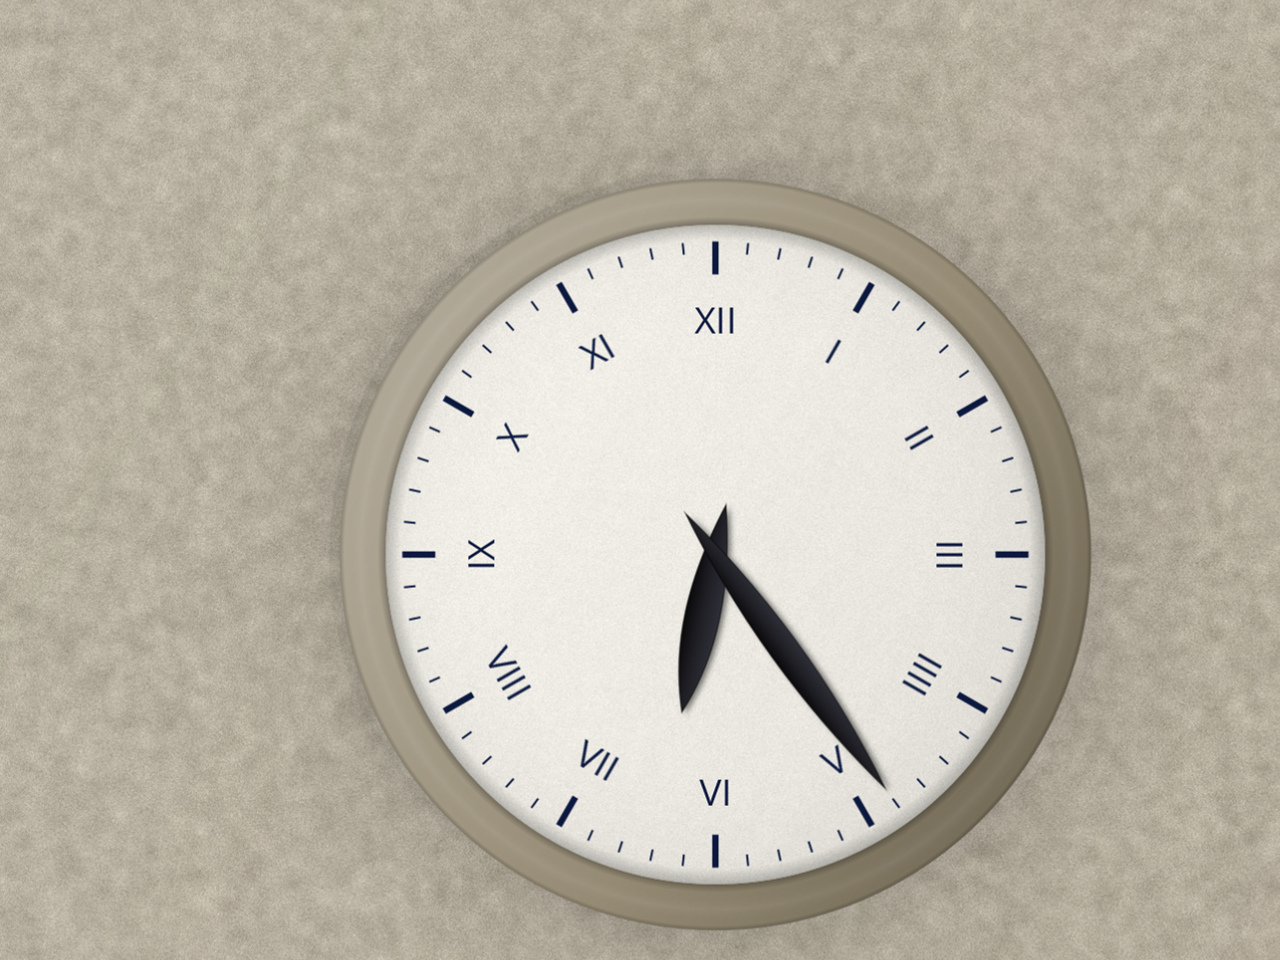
6:24
